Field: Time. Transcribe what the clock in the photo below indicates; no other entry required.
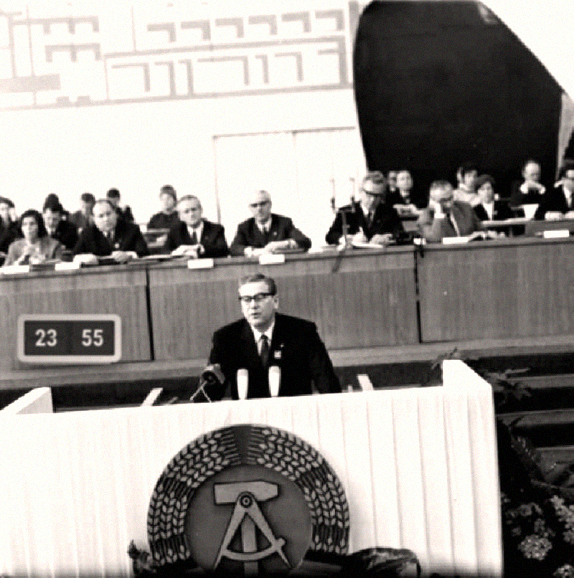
23:55
